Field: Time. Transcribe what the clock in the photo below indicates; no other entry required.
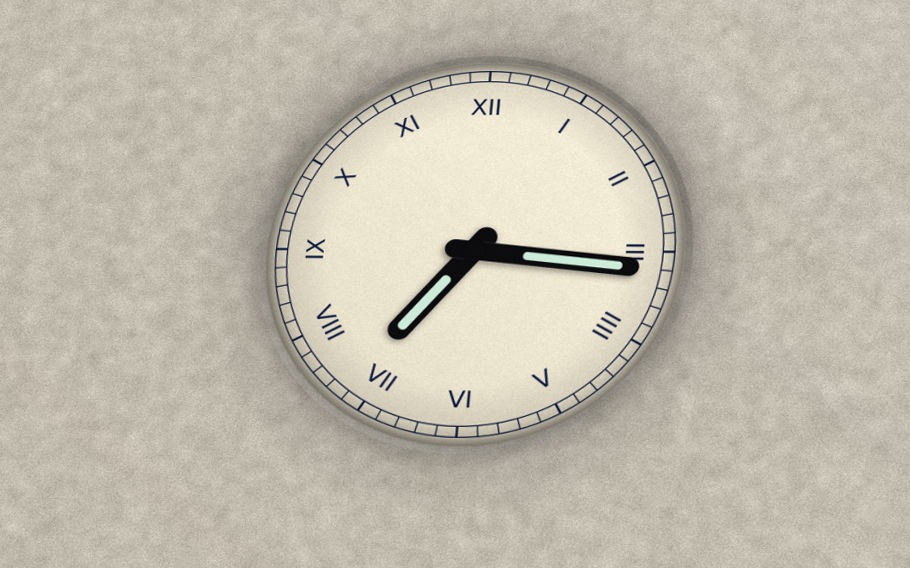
7:16
